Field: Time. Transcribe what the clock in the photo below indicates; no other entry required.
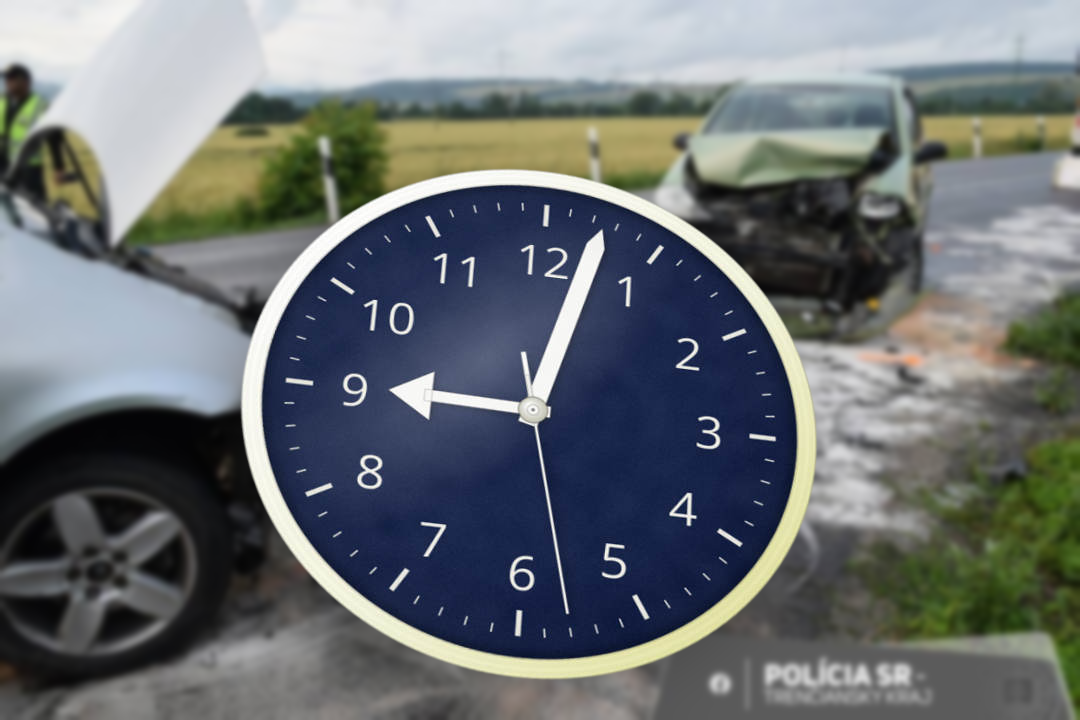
9:02:28
